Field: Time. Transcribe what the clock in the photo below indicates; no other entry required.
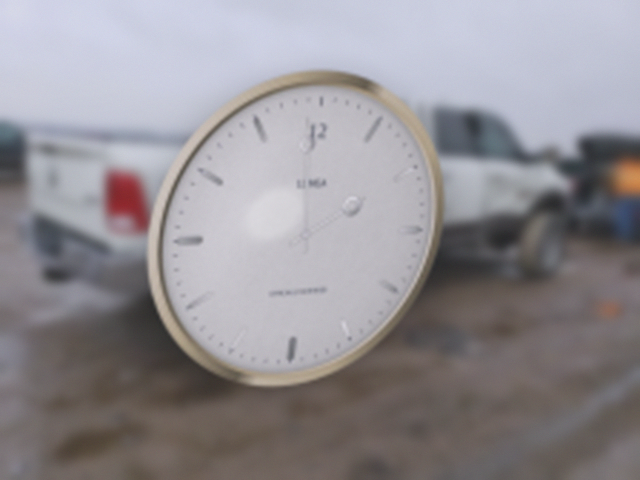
1:59
